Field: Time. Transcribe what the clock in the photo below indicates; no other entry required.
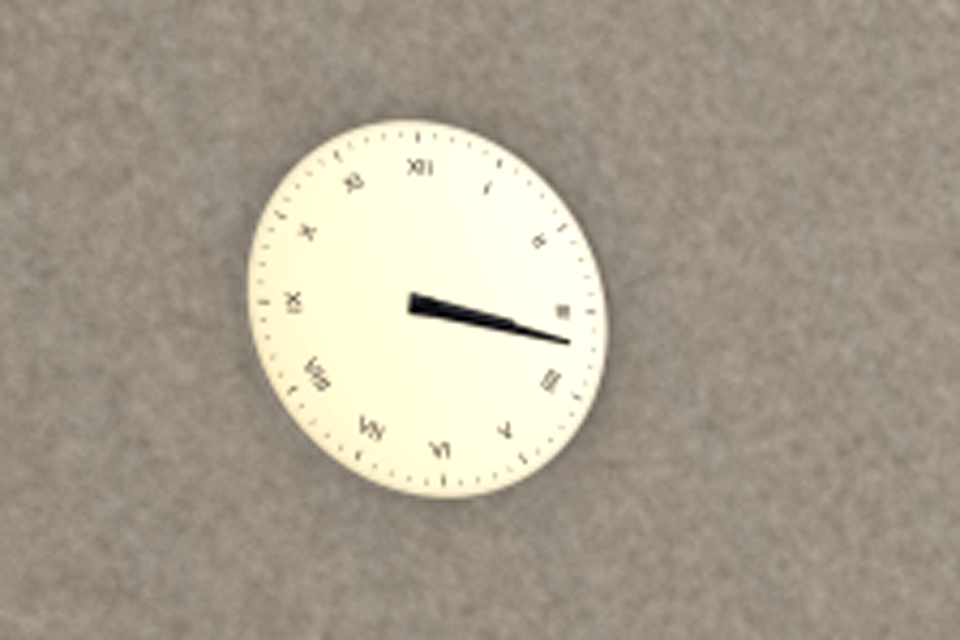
3:17
